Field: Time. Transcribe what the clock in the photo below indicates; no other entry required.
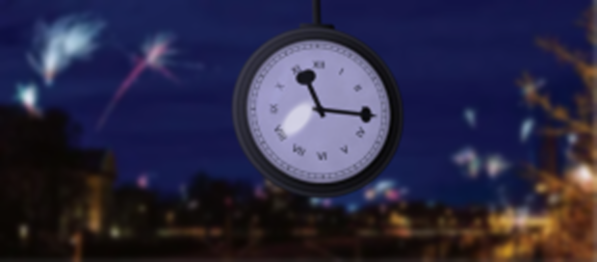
11:16
